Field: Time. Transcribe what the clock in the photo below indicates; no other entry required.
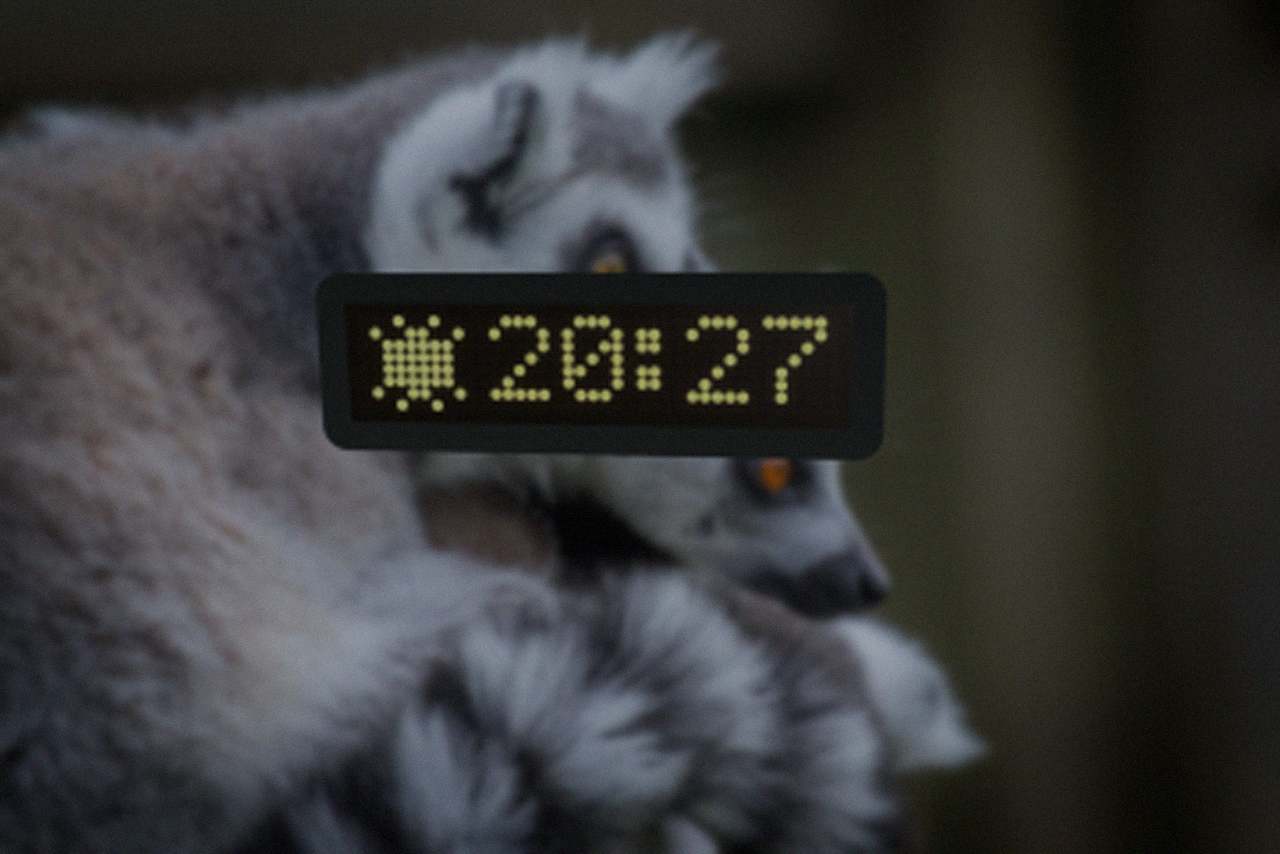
20:27
